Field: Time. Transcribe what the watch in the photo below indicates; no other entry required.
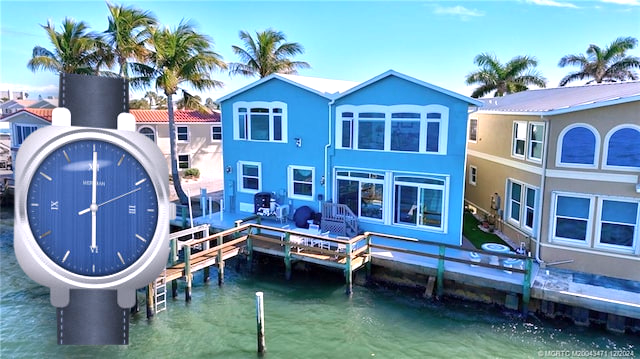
6:00:11
